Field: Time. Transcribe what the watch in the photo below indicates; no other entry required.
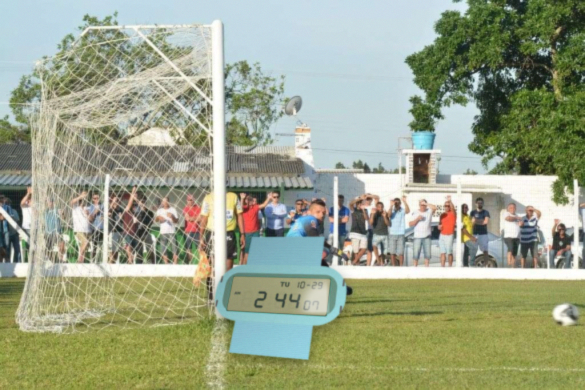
2:44:07
